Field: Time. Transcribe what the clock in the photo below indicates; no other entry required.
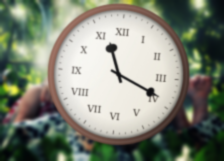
11:19
